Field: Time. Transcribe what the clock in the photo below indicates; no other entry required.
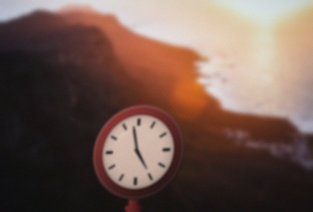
4:58
